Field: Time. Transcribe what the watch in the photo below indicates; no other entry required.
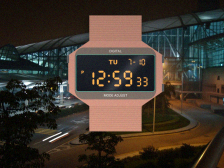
12:59:33
